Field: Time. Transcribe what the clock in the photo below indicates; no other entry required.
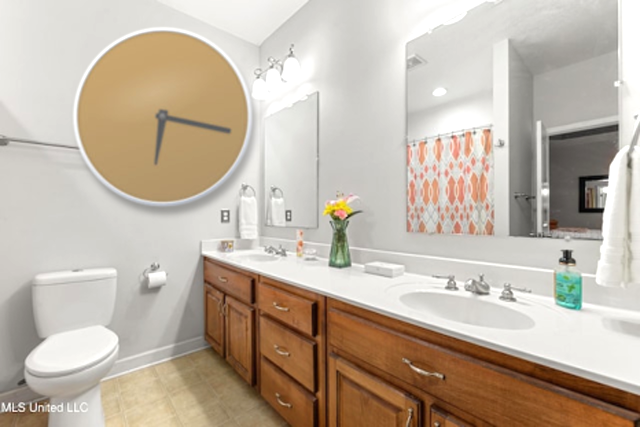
6:17
